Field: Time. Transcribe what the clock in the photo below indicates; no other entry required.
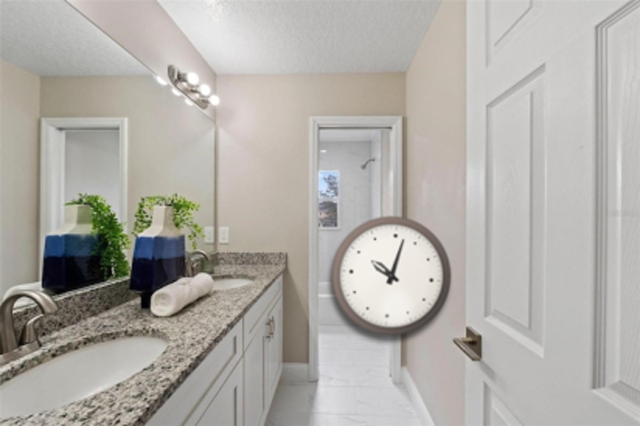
10:02
